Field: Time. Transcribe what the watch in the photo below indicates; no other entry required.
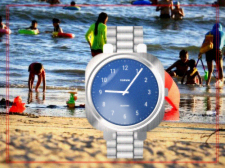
9:06
